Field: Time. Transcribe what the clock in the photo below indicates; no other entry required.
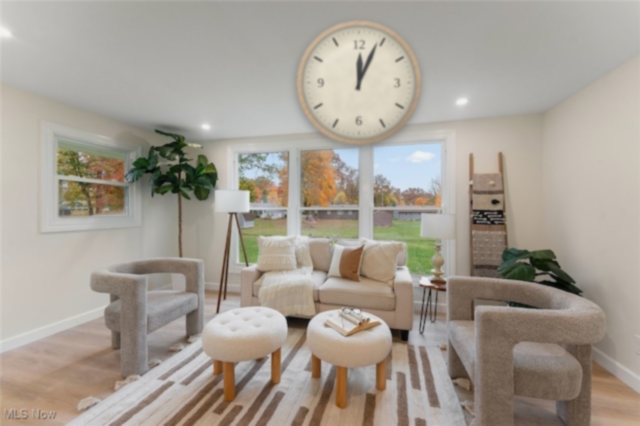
12:04
